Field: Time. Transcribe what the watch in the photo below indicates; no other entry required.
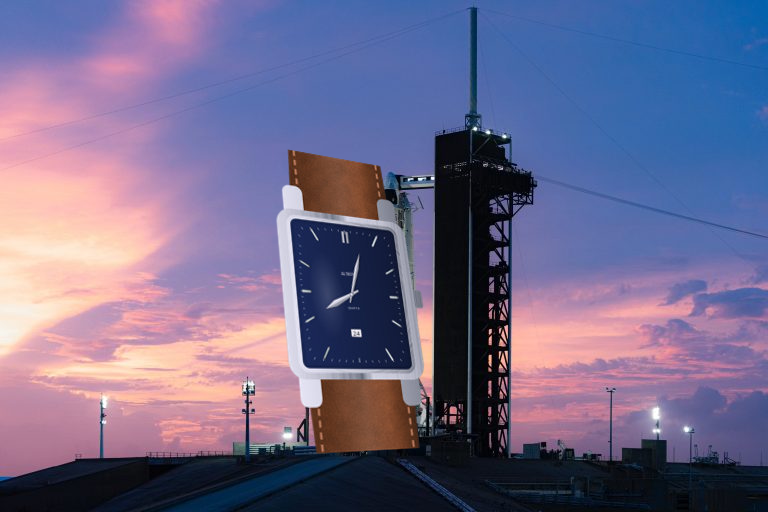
8:03
